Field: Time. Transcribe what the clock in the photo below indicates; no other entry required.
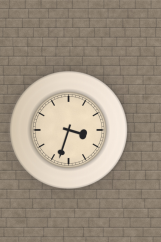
3:33
